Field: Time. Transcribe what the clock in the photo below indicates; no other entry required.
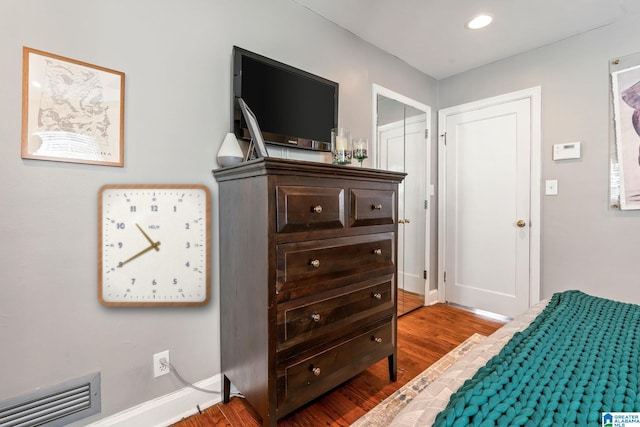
10:40
